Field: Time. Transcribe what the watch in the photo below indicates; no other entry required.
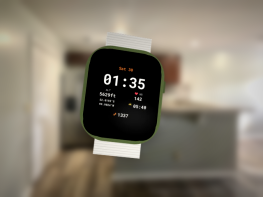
1:35
